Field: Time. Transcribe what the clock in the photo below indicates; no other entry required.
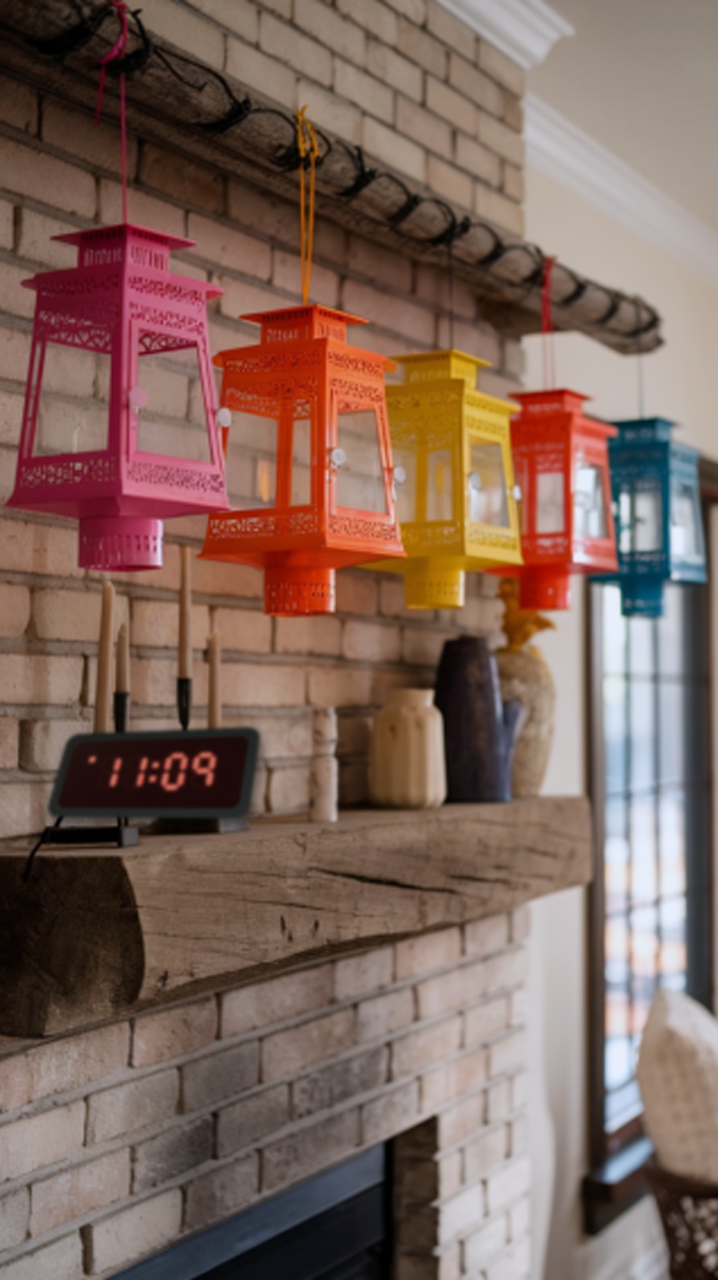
11:09
